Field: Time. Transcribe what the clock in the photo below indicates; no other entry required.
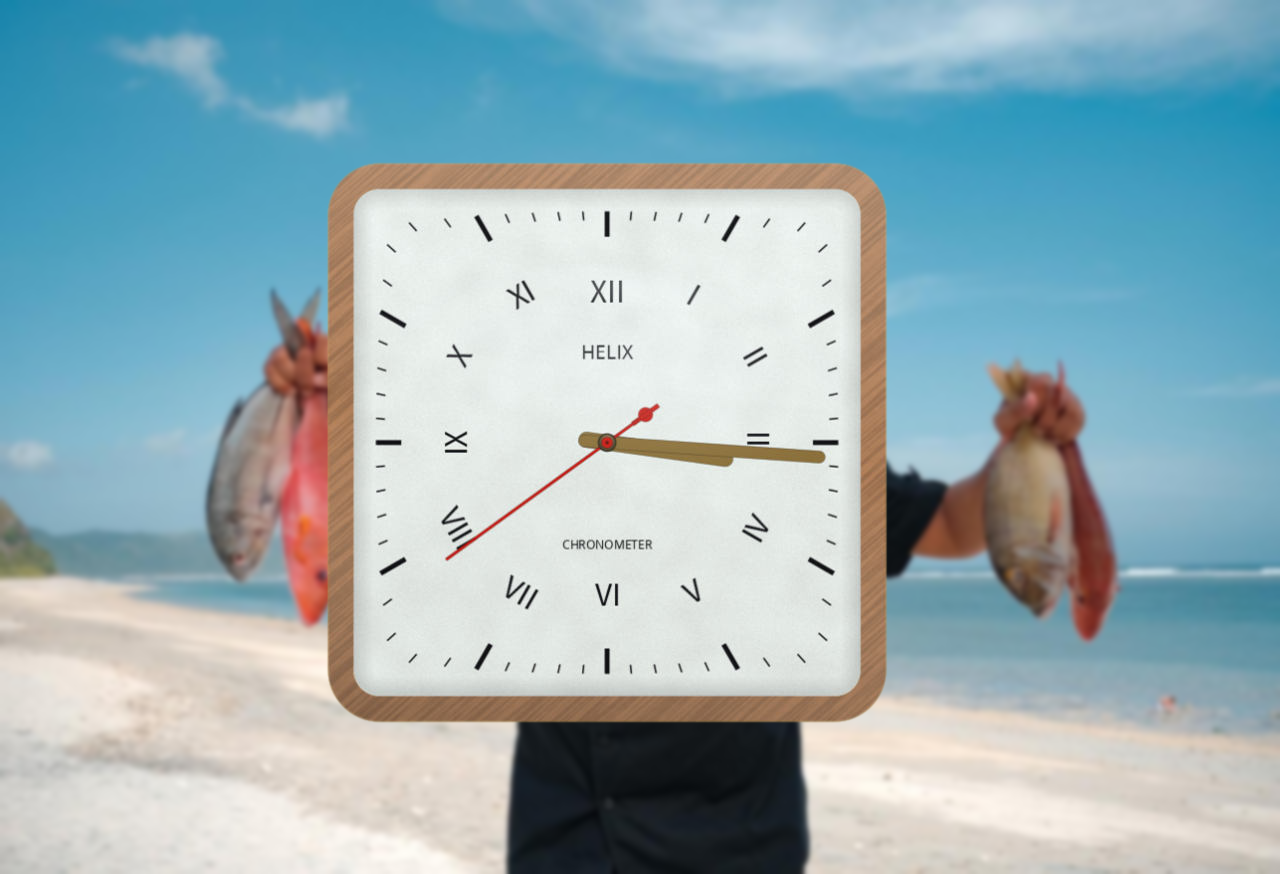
3:15:39
